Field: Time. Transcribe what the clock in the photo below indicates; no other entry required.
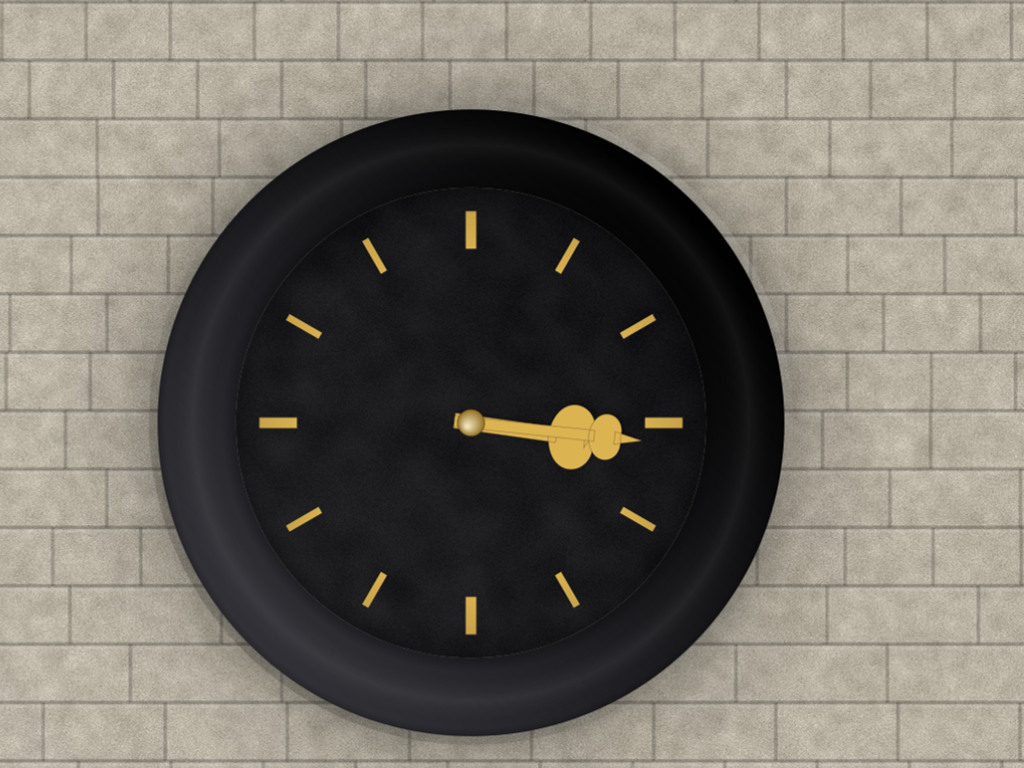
3:16
